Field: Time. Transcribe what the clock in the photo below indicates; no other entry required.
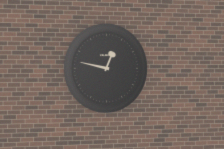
12:47
